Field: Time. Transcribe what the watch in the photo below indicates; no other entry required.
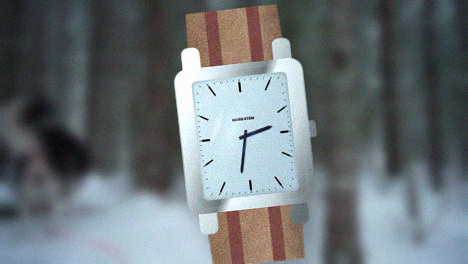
2:32
